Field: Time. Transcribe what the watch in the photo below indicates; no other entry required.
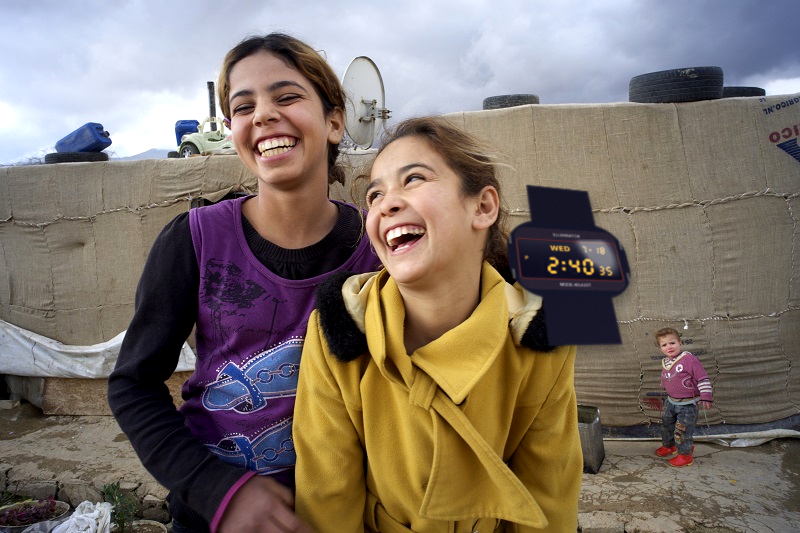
2:40:35
